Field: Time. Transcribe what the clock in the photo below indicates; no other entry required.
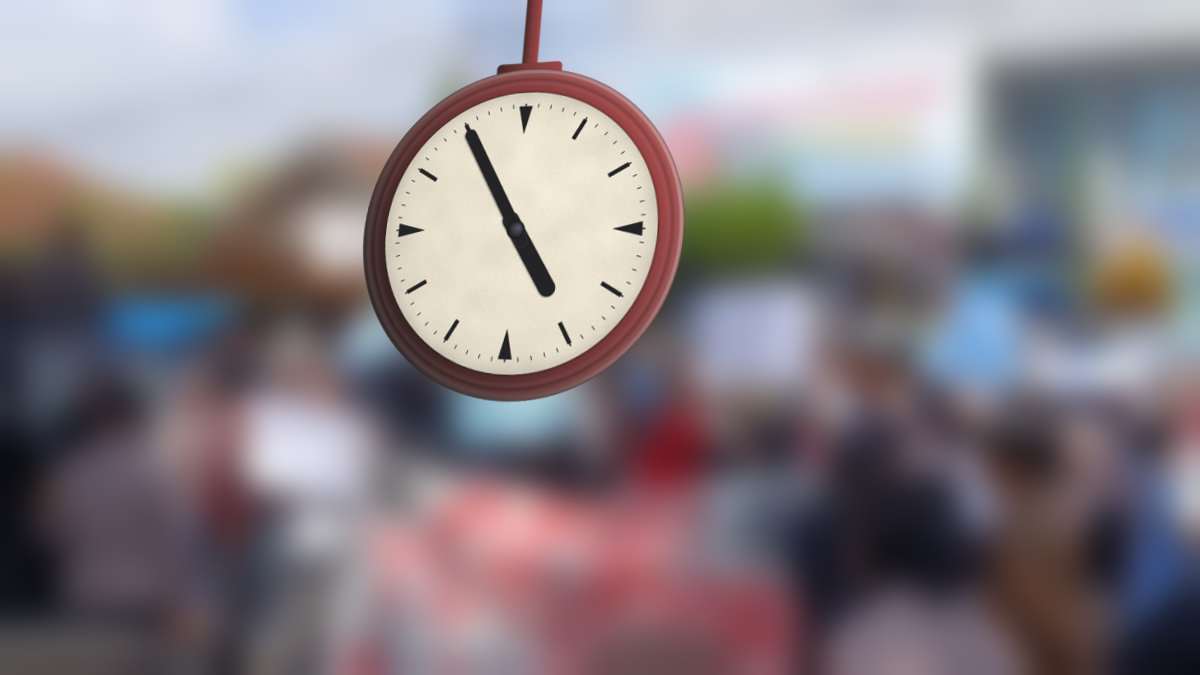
4:55
